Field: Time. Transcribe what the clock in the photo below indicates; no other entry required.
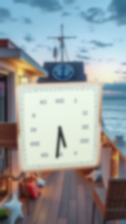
5:31
